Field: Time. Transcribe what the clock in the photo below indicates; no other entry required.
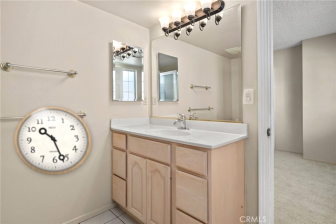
10:27
